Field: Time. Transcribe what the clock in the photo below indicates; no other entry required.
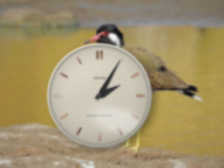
2:05
